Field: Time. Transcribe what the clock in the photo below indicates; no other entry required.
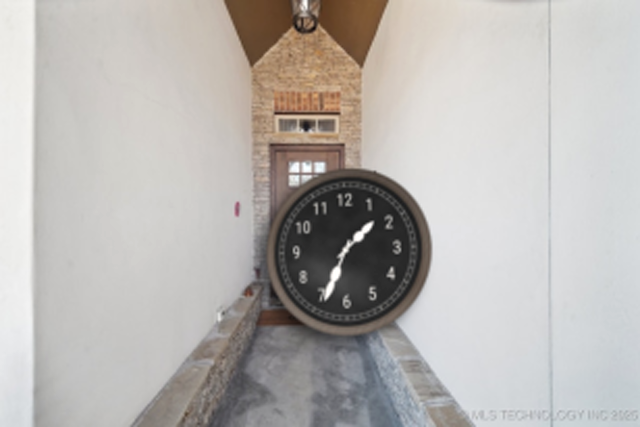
1:34
